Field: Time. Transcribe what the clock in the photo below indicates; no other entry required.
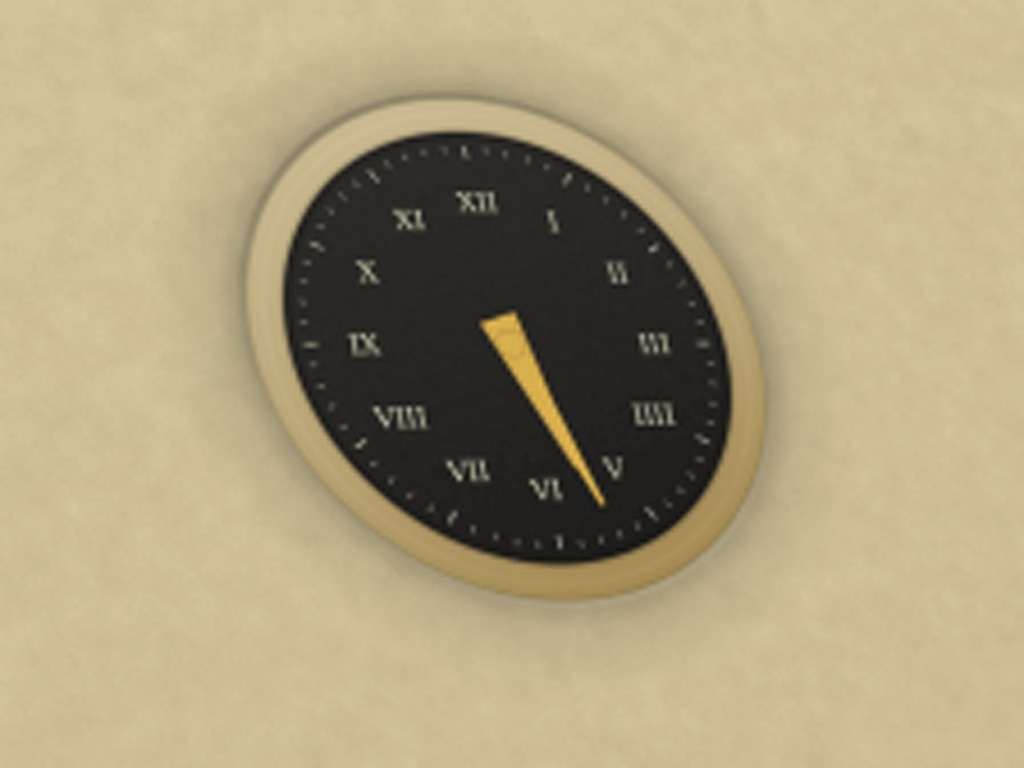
5:27
